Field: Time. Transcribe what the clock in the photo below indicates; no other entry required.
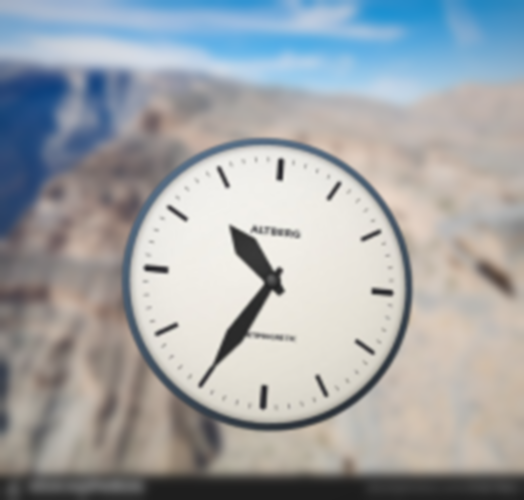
10:35
